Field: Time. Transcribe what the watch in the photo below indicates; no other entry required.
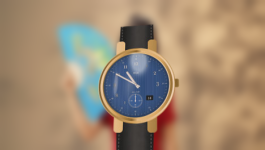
10:50
